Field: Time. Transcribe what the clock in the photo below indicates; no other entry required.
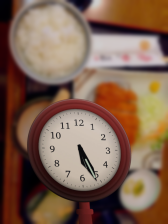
5:26
